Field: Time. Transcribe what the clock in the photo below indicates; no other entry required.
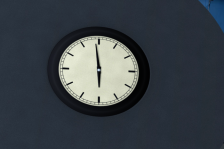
5:59
